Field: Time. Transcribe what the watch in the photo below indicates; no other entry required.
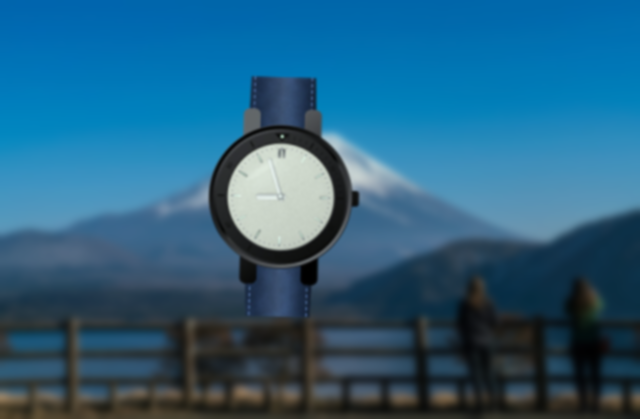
8:57
